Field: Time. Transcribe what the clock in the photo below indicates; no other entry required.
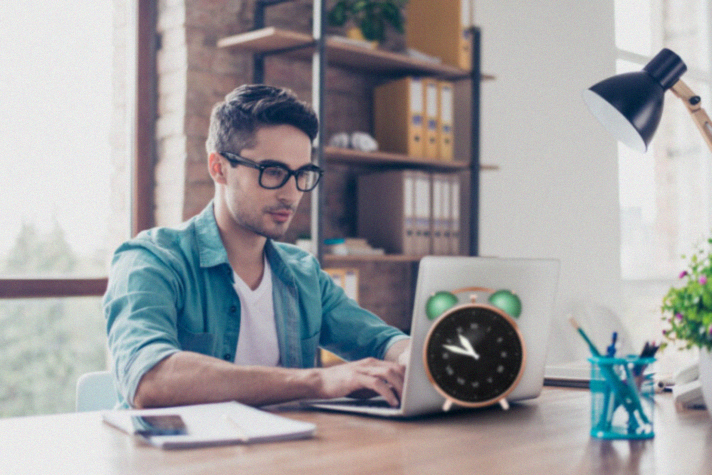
10:48
